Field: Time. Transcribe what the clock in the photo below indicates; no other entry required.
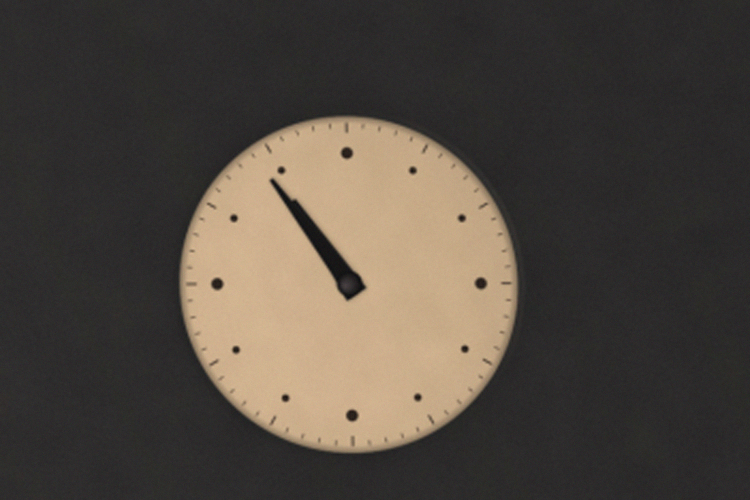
10:54
